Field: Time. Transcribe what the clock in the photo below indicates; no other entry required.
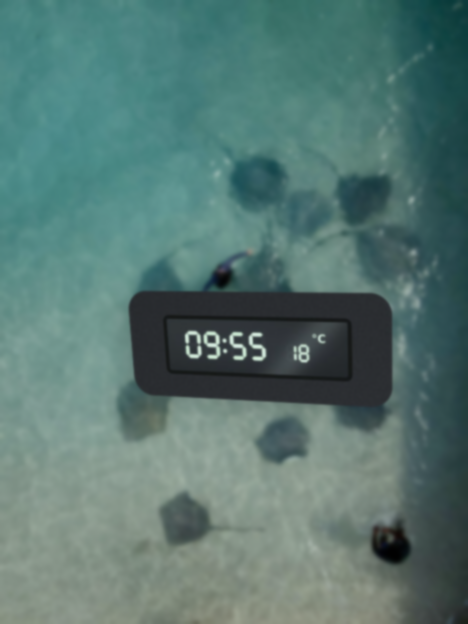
9:55
